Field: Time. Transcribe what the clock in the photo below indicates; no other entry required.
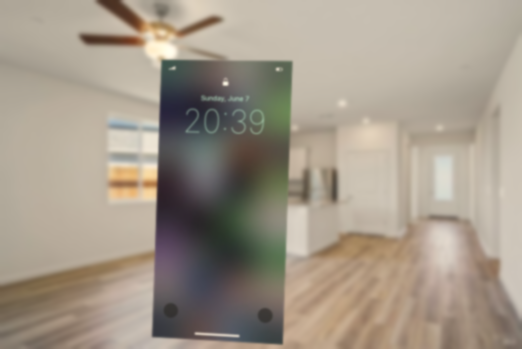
20:39
